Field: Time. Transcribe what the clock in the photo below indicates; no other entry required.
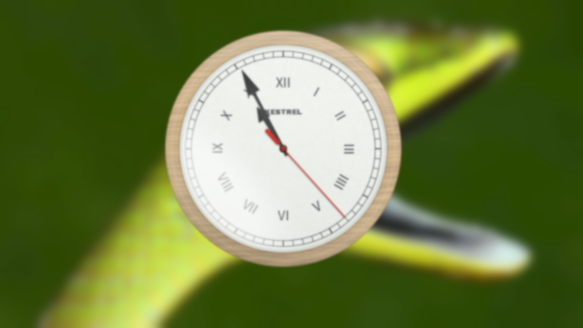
10:55:23
